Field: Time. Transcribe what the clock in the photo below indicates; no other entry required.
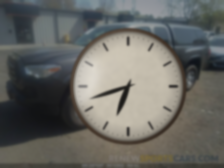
6:42
